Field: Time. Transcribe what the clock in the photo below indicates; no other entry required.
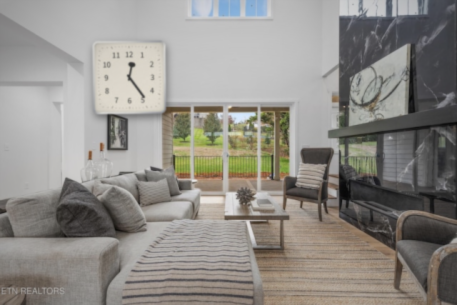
12:24
